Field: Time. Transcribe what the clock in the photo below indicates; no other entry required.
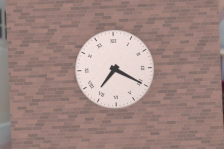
7:20
